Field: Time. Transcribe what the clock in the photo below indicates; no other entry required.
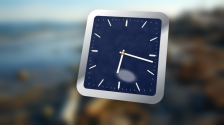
6:17
